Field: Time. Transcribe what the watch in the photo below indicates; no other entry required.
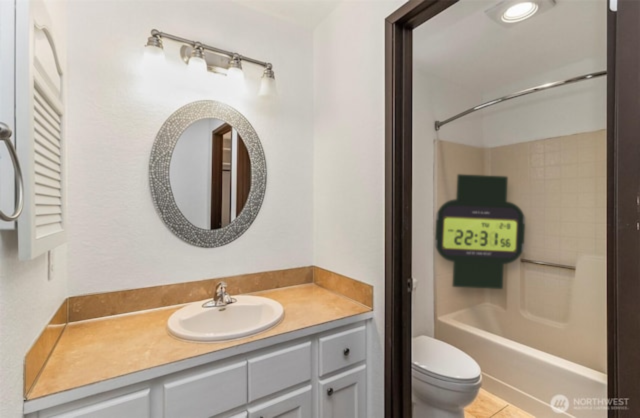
22:31
